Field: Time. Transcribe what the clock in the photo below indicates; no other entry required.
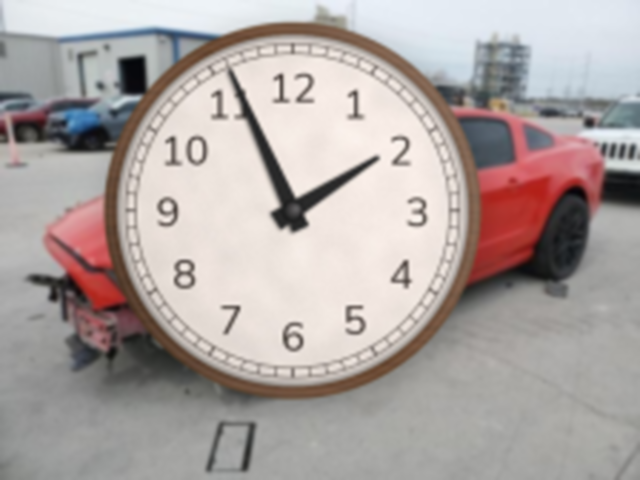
1:56
